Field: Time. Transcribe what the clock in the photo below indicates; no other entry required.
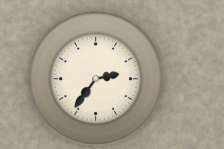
2:36
